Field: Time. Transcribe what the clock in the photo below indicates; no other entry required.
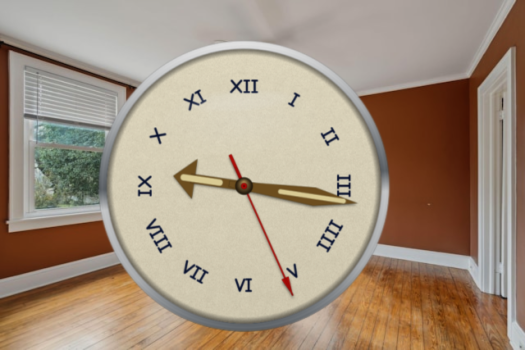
9:16:26
